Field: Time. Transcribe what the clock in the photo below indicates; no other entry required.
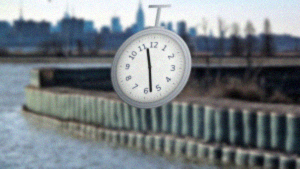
11:28
